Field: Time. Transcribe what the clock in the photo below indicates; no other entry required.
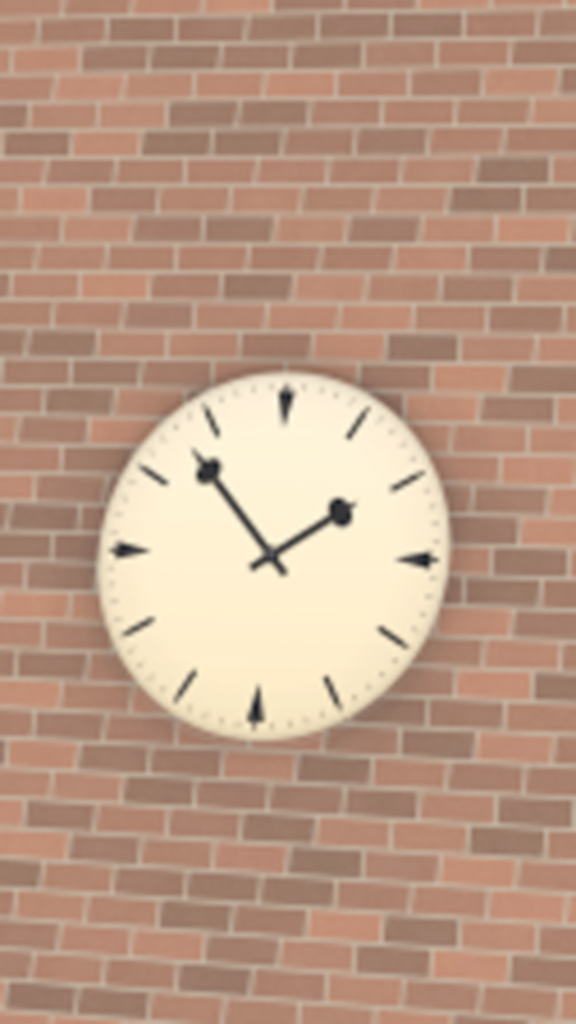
1:53
